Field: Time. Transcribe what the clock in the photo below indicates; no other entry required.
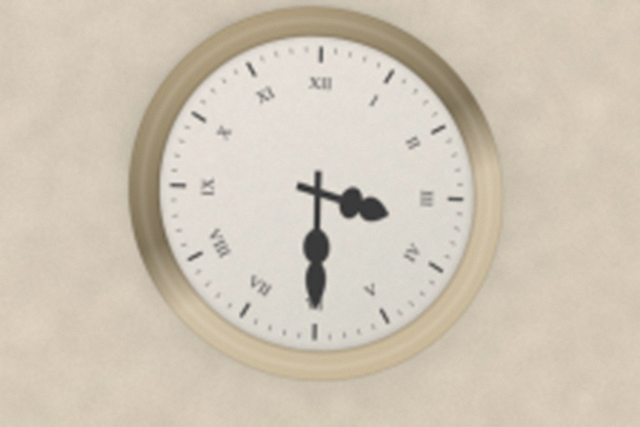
3:30
